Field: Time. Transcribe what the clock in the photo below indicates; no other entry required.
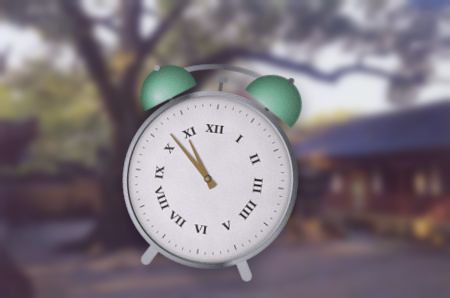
10:52
